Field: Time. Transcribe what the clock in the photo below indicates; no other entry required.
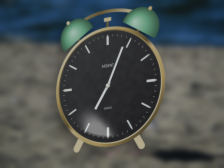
7:04
